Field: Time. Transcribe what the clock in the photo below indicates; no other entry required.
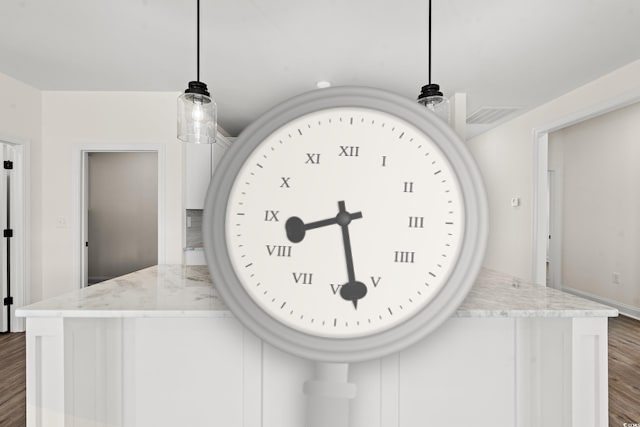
8:28
